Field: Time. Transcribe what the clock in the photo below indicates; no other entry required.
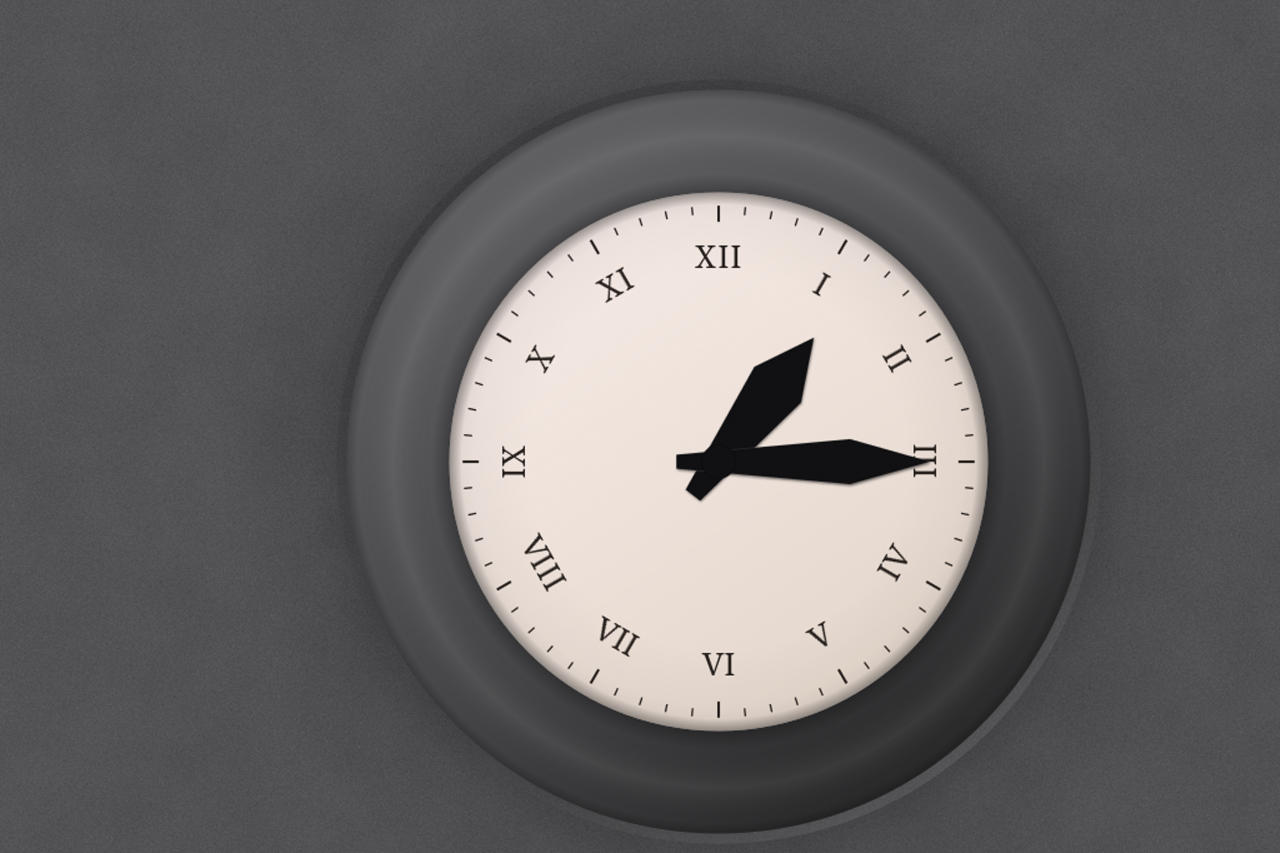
1:15
